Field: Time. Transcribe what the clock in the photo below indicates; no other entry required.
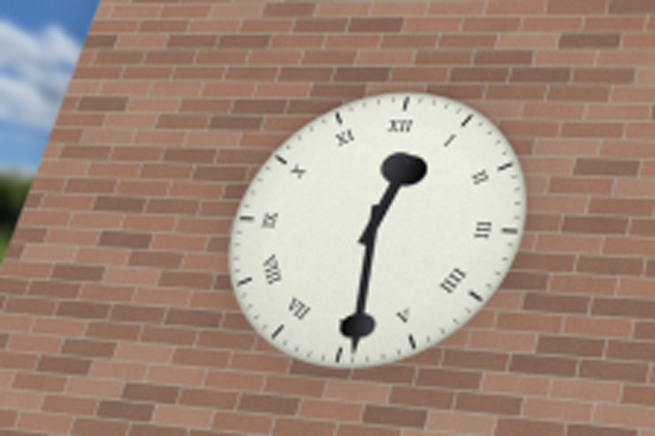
12:29
